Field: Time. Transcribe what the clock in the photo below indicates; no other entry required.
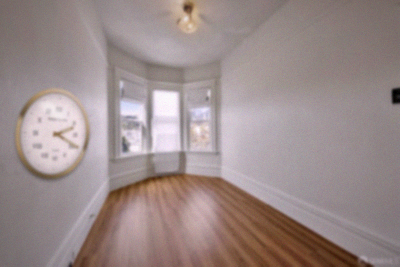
2:19
